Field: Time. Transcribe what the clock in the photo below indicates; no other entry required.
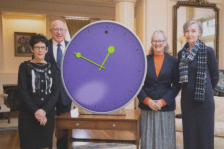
12:48
